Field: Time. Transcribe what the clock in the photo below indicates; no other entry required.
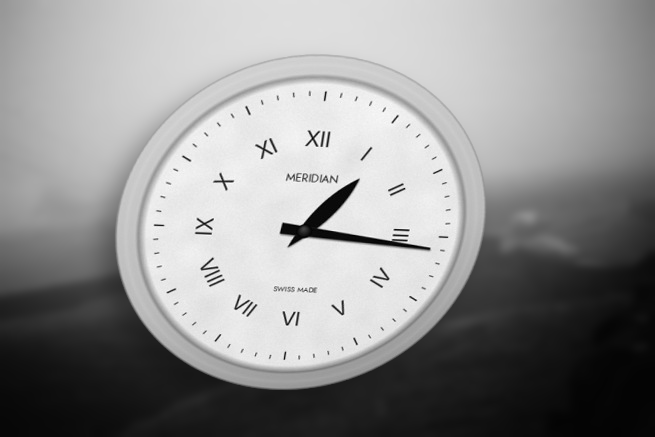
1:16
